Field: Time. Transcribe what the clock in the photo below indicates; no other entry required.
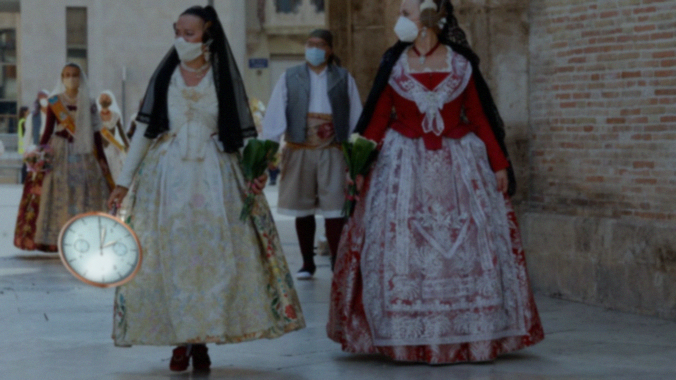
2:02
